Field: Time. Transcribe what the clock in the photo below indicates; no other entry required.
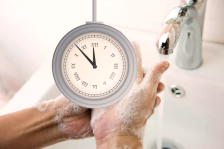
11:53
